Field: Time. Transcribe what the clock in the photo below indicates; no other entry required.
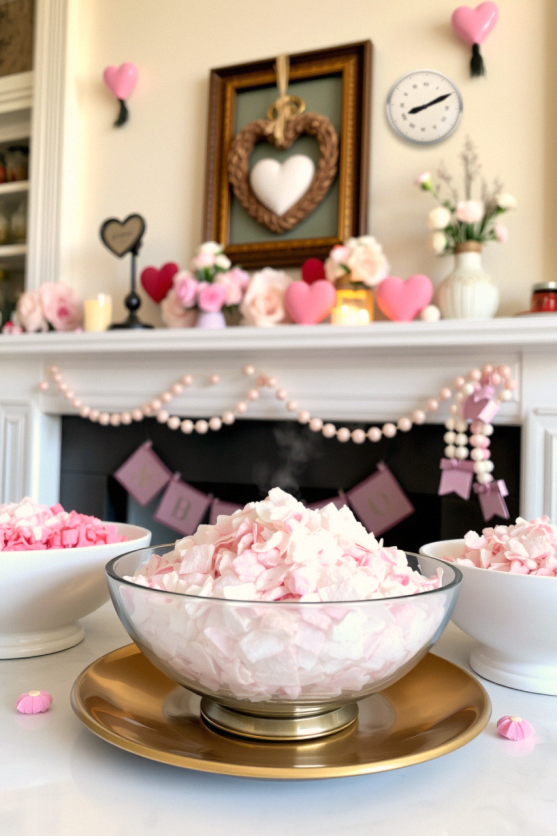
8:10
